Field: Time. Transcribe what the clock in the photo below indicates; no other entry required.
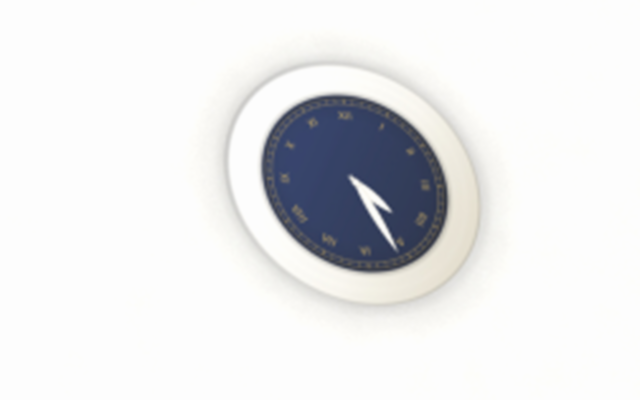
4:26
